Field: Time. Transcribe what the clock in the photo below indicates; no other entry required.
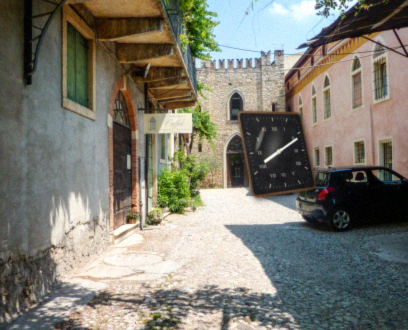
8:11
